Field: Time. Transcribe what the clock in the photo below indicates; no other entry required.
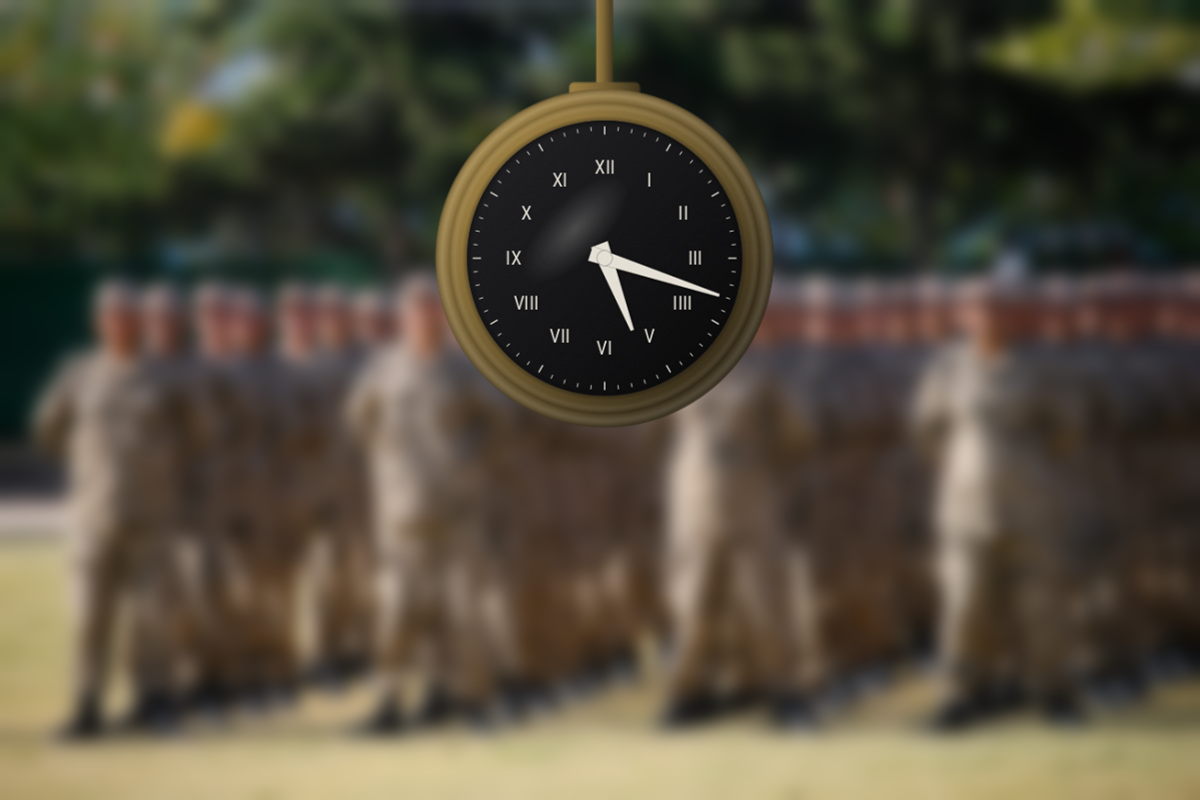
5:18
